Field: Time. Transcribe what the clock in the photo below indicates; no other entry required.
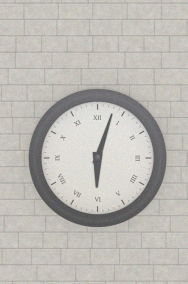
6:03
